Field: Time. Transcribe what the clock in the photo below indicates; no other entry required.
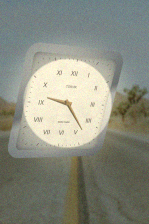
9:23
